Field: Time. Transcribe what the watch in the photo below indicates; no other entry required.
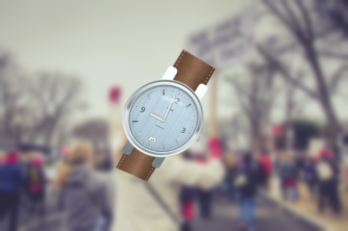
8:59
